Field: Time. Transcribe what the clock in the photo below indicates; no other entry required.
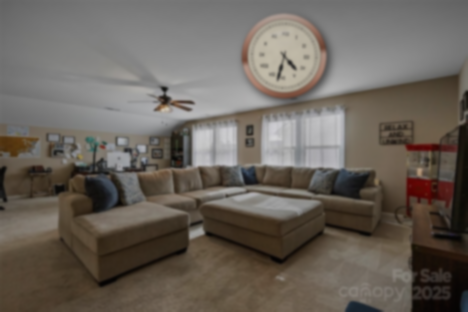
4:32
